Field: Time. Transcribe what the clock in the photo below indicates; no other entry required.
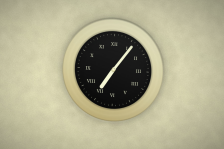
7:06
